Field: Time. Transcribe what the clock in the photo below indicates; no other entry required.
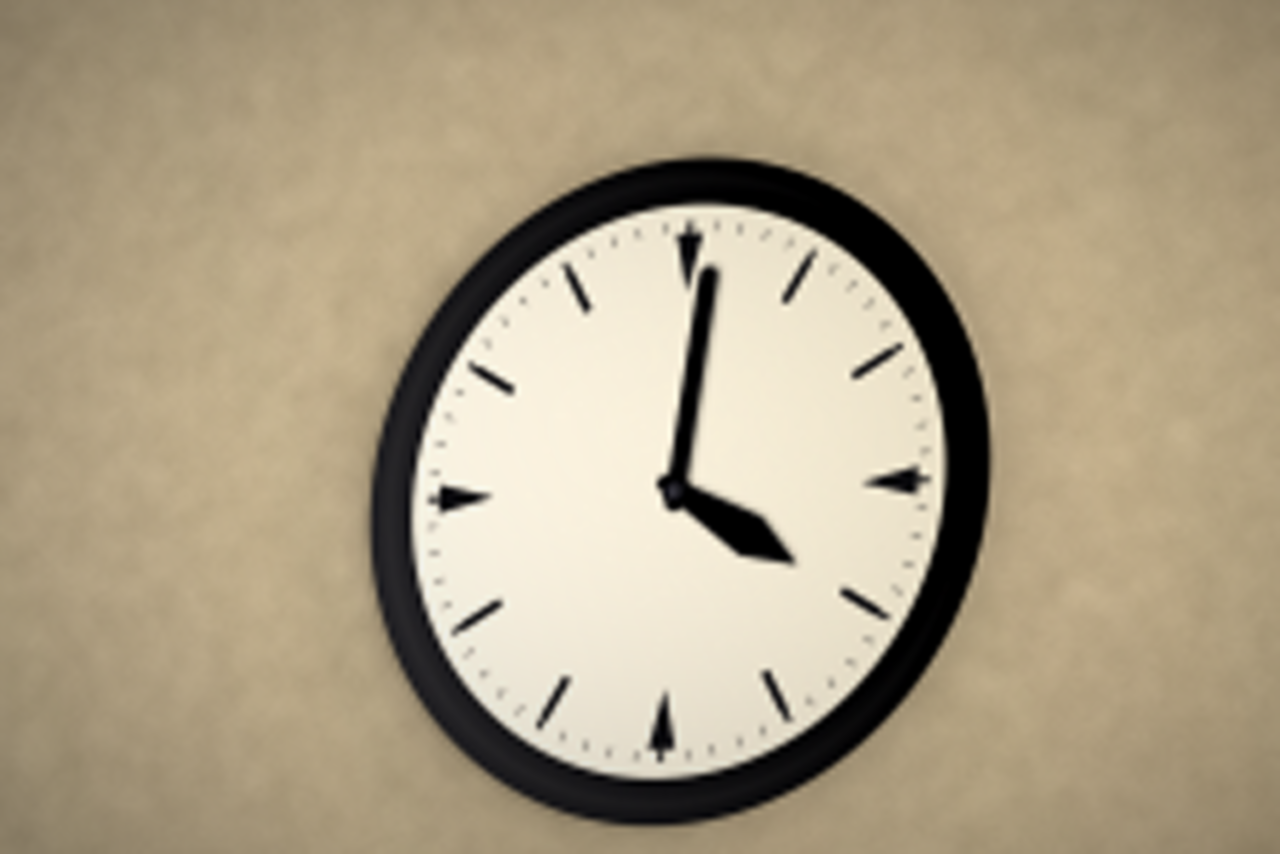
4:01
